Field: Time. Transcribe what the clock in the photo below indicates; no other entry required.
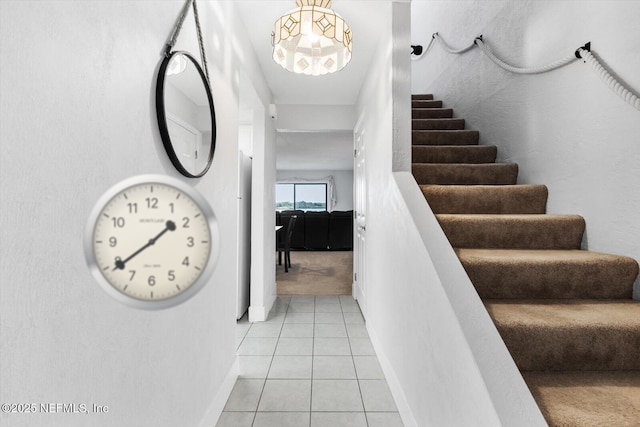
1:39
